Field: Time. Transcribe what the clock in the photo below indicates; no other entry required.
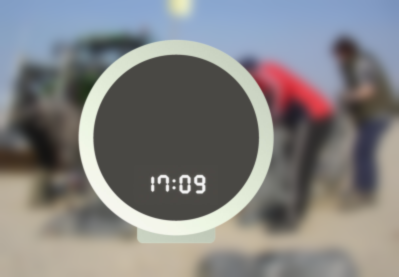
17:09
